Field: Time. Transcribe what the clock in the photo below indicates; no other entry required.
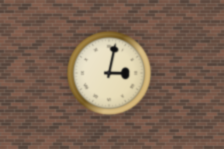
3:02
